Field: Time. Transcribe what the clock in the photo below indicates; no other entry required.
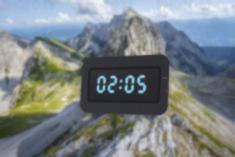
2:05
